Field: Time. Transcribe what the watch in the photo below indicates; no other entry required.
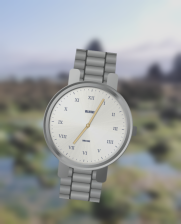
7:04
